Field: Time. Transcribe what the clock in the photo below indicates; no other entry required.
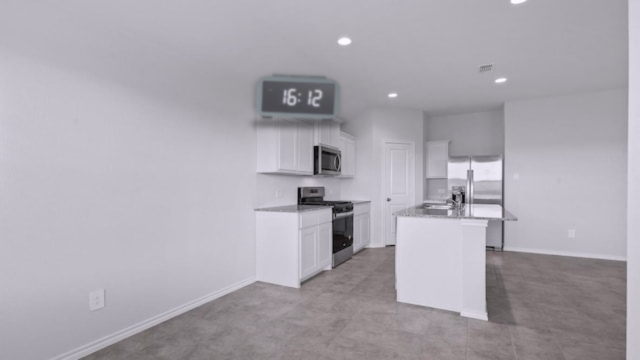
16:12
